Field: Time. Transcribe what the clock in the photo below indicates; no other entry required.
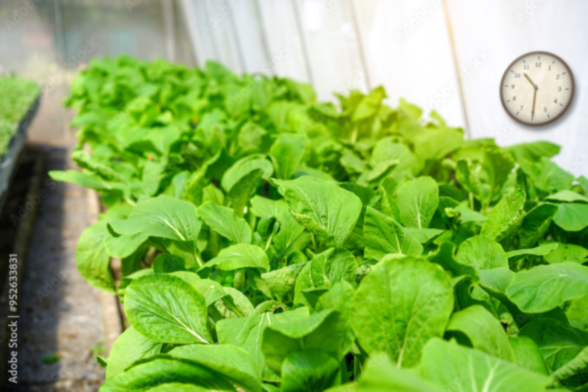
10:30
